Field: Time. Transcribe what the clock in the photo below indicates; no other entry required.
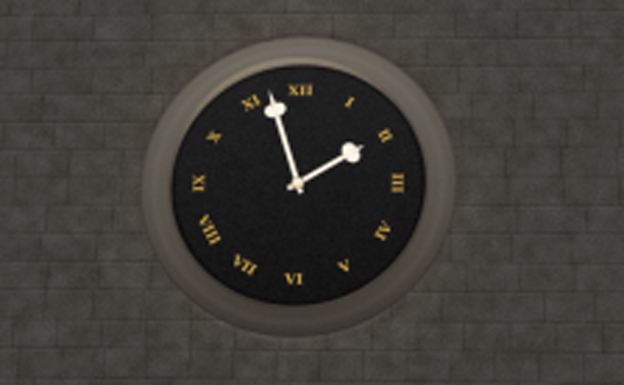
1:57
